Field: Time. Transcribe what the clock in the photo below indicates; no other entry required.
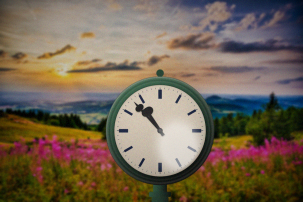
10:53
